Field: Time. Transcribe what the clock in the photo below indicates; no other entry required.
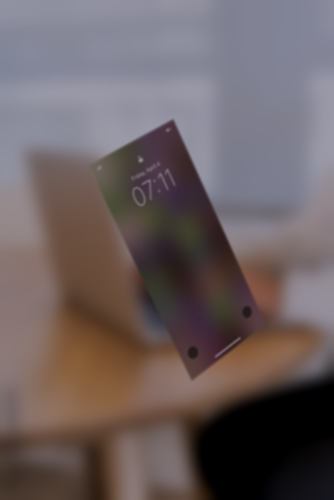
7:11
